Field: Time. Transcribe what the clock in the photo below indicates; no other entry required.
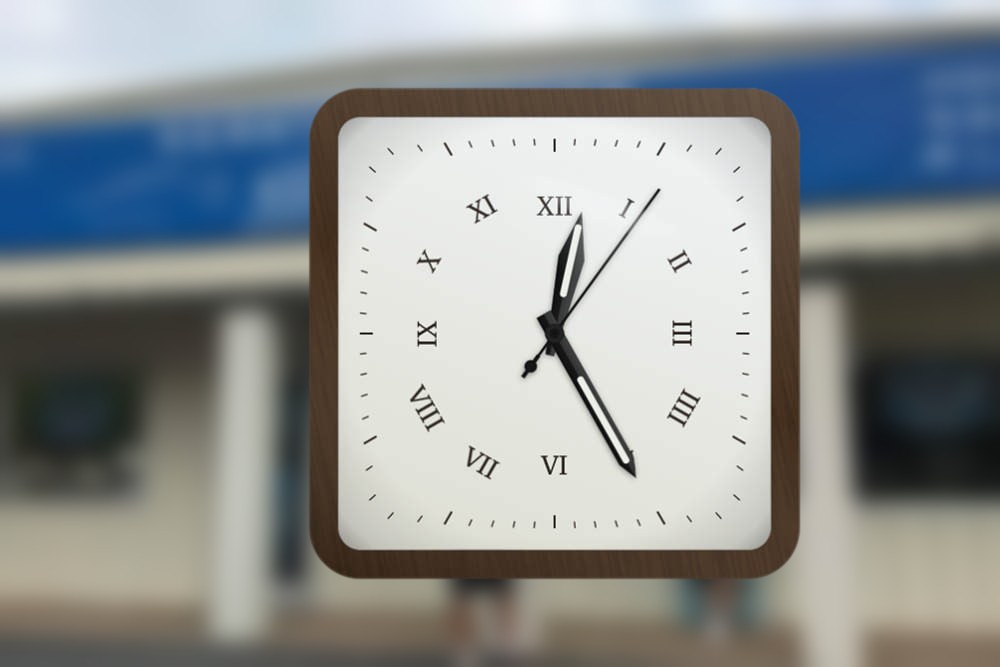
12:25:06
